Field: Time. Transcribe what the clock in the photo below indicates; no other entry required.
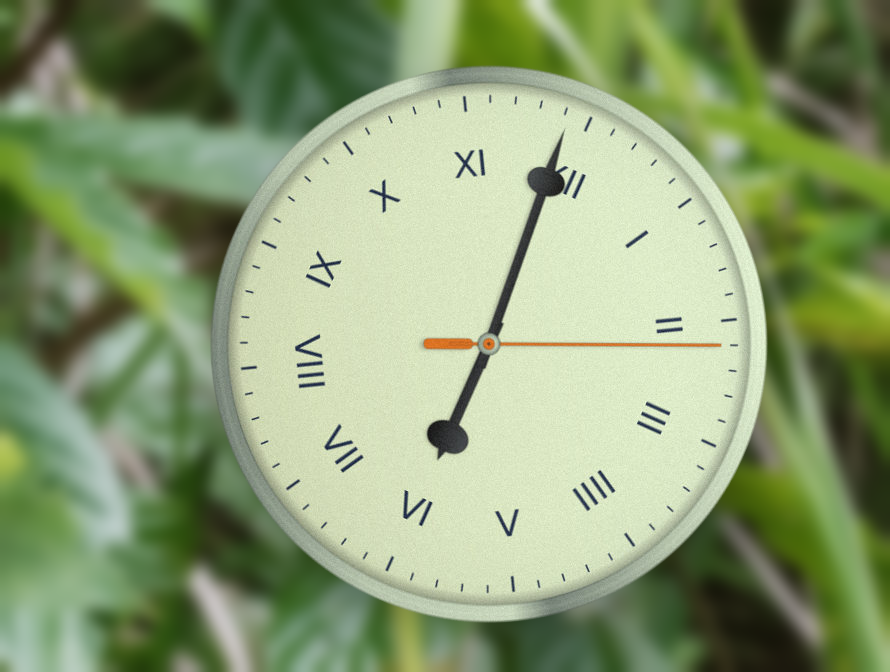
5:59:11
